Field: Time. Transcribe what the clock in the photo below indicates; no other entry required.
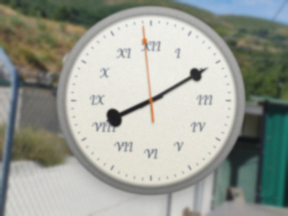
8:09:59
